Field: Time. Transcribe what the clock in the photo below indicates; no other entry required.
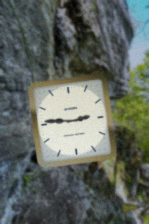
2:46
